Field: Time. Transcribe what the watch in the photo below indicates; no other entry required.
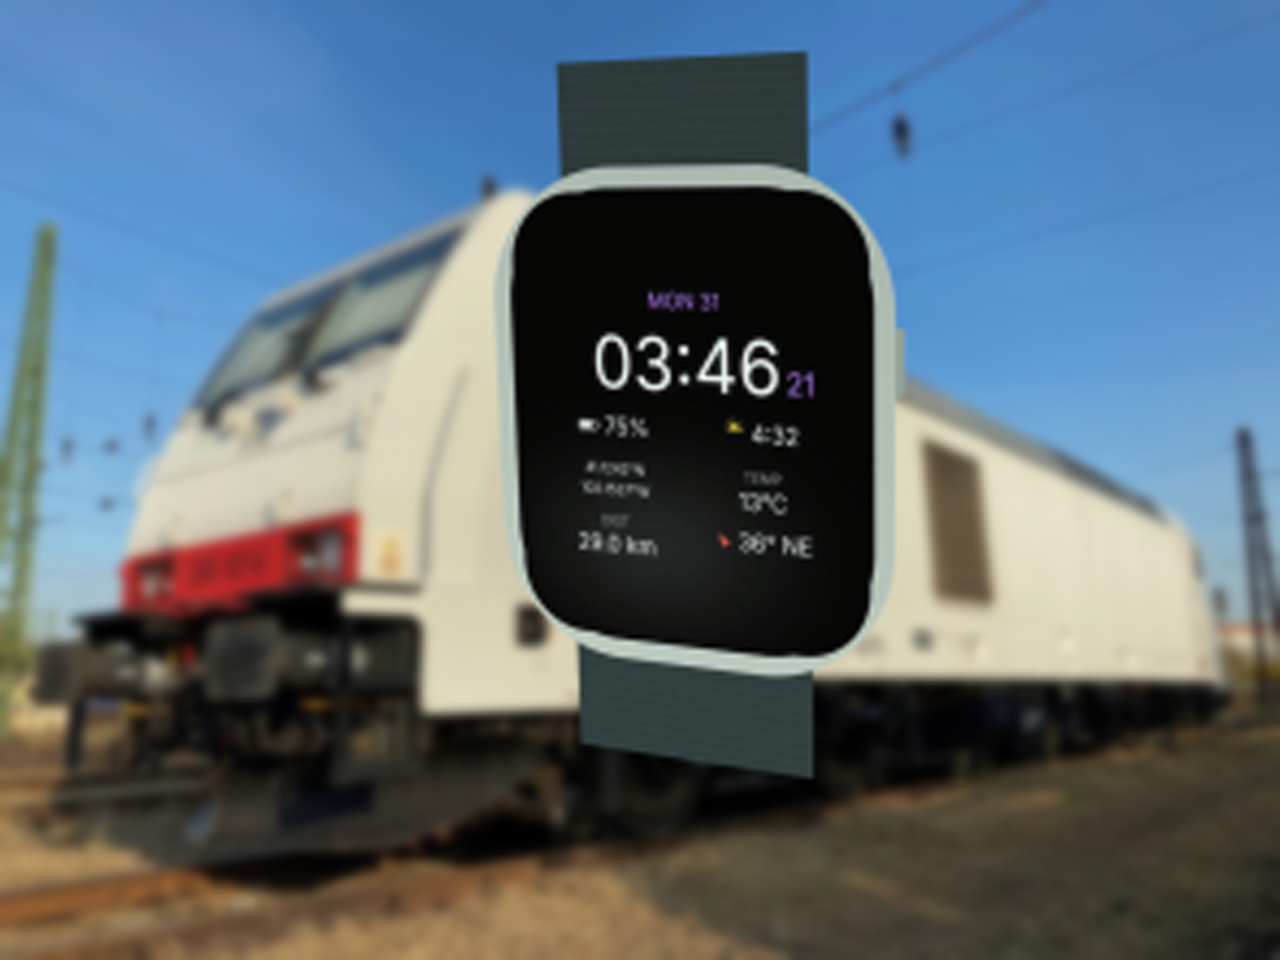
3:46
